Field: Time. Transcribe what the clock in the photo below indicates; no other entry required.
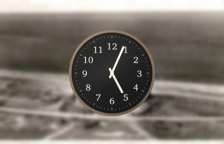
5:04
